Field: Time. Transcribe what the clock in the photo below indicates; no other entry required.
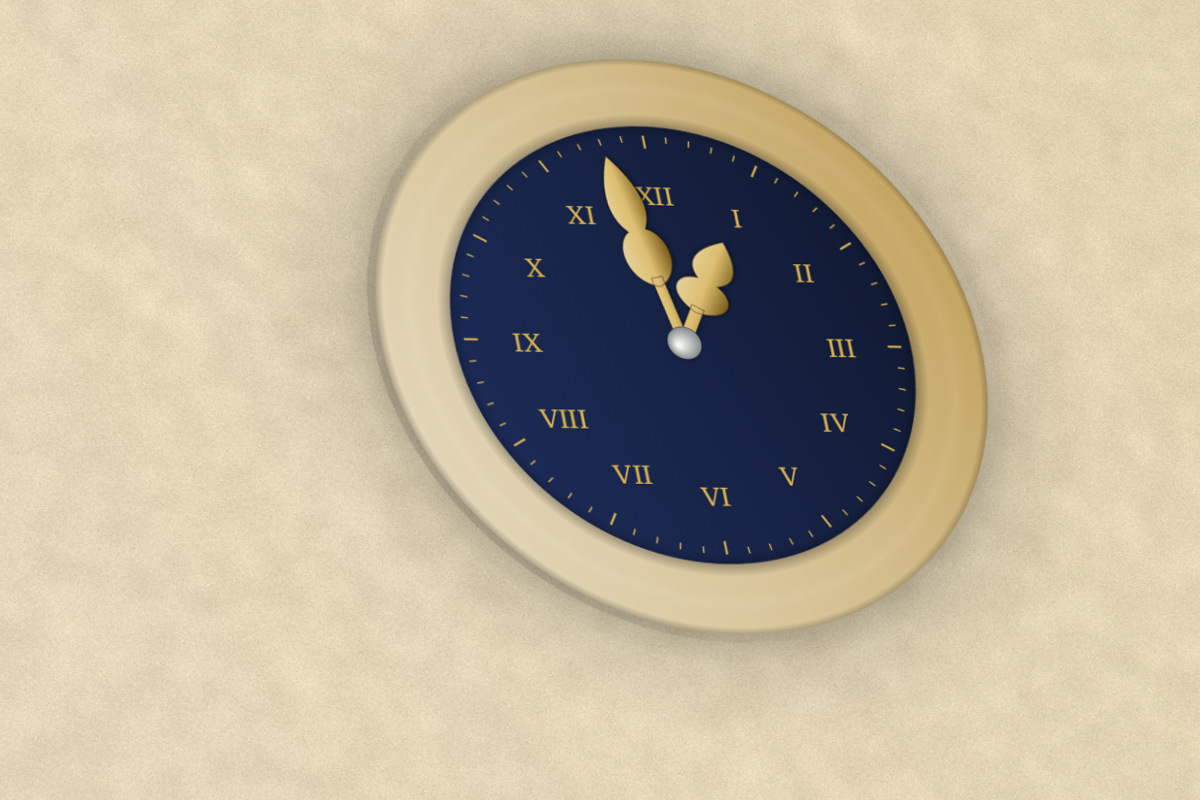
12:58
